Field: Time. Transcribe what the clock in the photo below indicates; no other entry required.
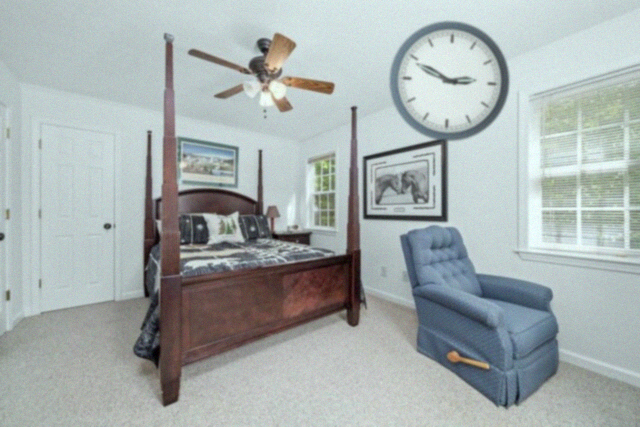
2:49
